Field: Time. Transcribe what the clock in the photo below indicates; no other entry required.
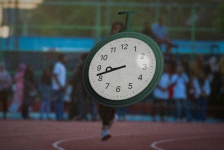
8:42
